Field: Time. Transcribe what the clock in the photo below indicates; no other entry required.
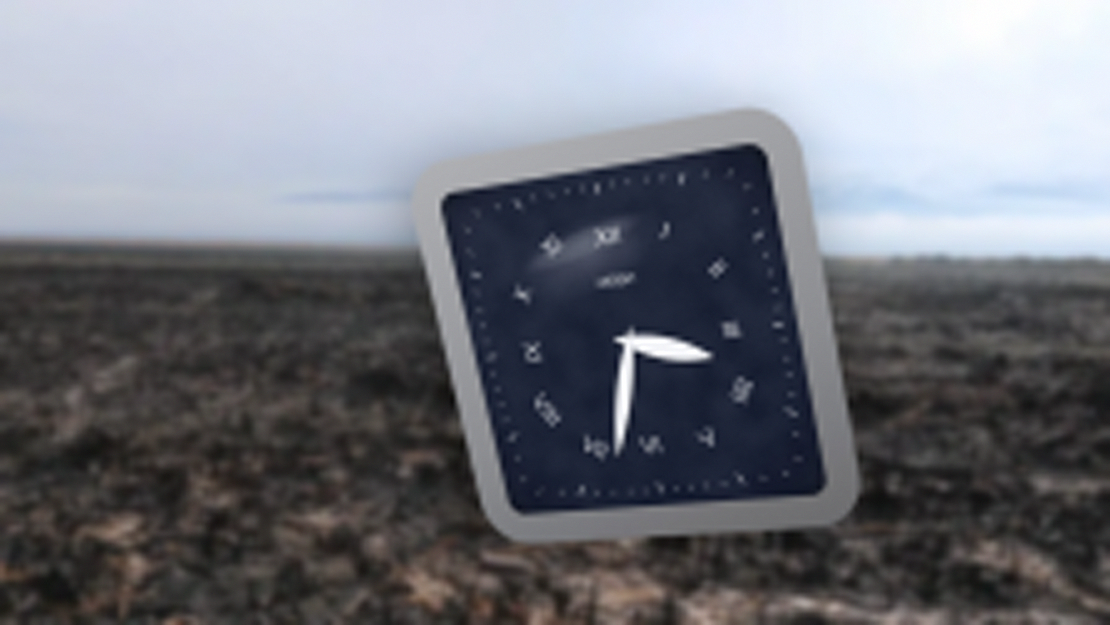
3:33
